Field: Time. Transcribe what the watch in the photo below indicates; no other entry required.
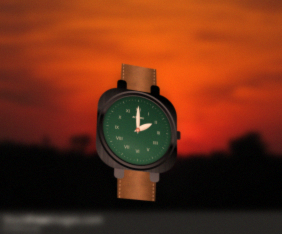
2:00
